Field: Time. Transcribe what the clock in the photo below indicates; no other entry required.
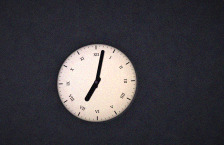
7:02
